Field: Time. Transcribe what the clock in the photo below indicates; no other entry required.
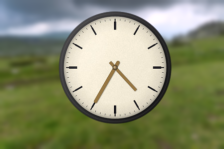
4:35
